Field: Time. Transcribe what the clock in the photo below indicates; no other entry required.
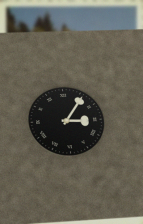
3:06
